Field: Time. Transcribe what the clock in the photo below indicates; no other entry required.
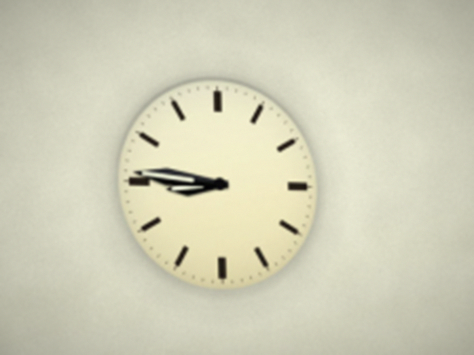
8:46
